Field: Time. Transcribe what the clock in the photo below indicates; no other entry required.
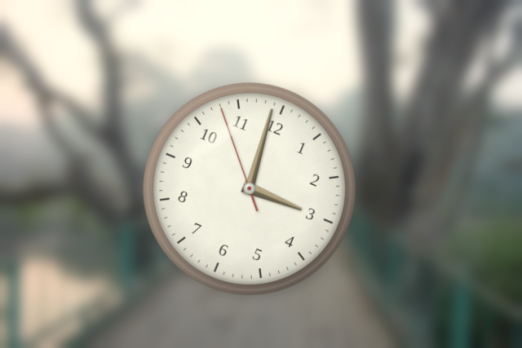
2:58:53
